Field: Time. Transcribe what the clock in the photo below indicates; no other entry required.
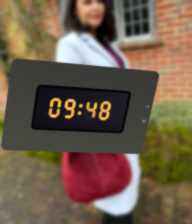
9:48
